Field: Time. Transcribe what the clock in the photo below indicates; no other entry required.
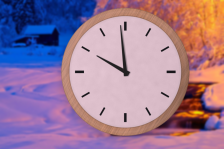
9:59
